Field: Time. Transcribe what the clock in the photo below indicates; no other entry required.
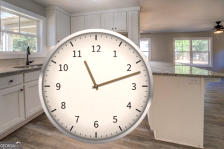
11:12
